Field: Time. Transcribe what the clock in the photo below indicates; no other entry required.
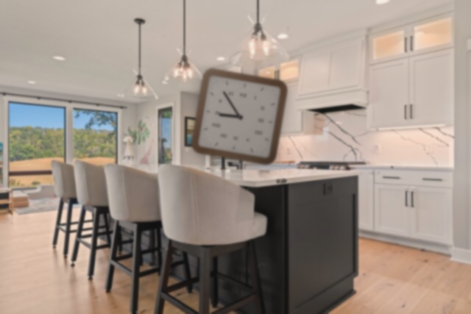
8:53
